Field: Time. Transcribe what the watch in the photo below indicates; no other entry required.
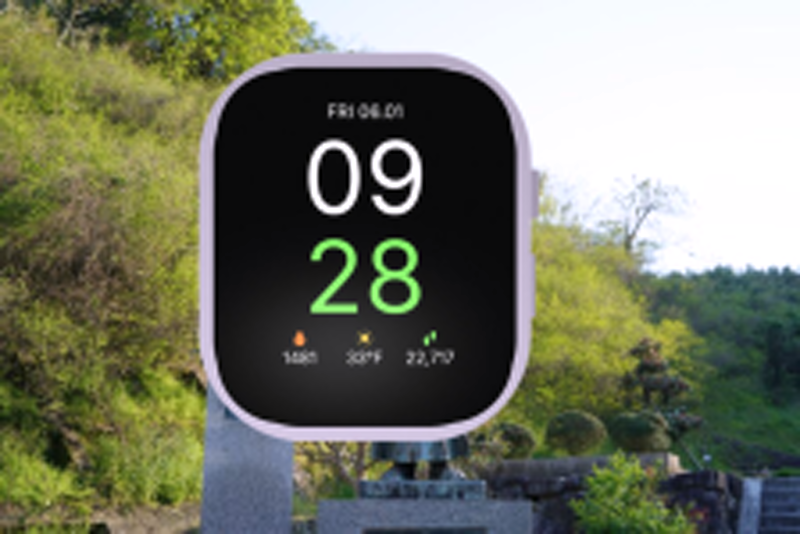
9:28
